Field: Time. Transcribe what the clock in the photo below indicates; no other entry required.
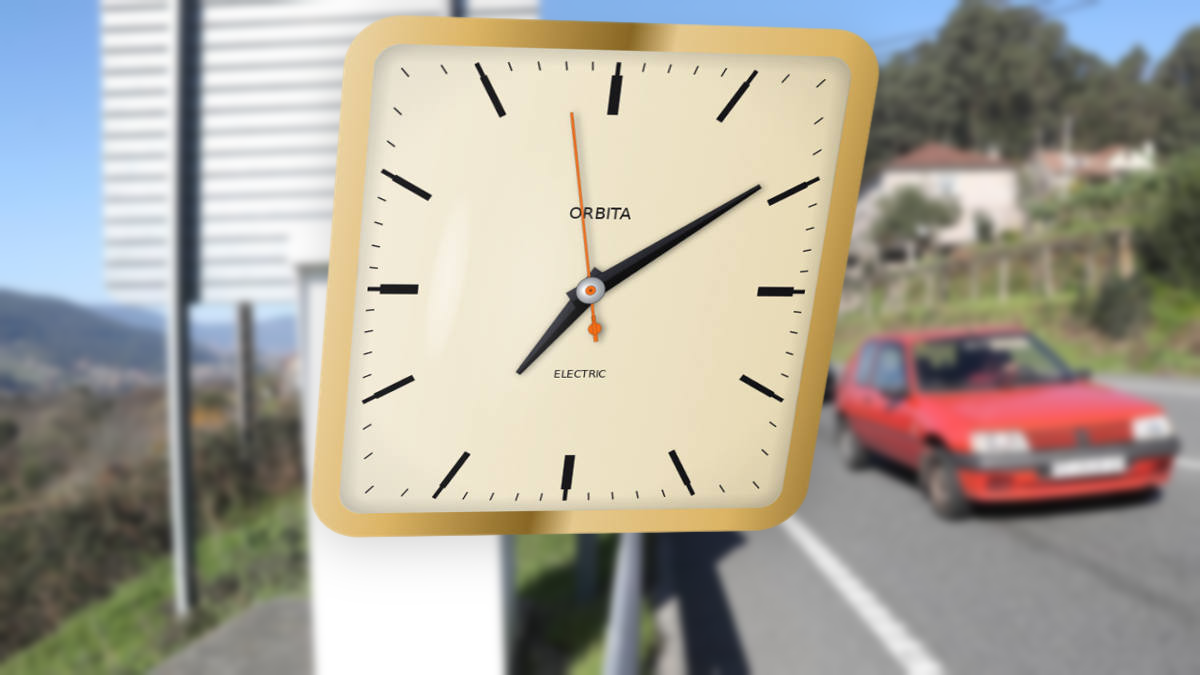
7:08:58
